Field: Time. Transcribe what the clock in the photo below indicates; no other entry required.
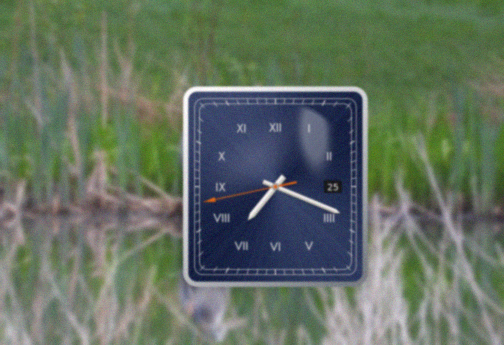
7:18:43
